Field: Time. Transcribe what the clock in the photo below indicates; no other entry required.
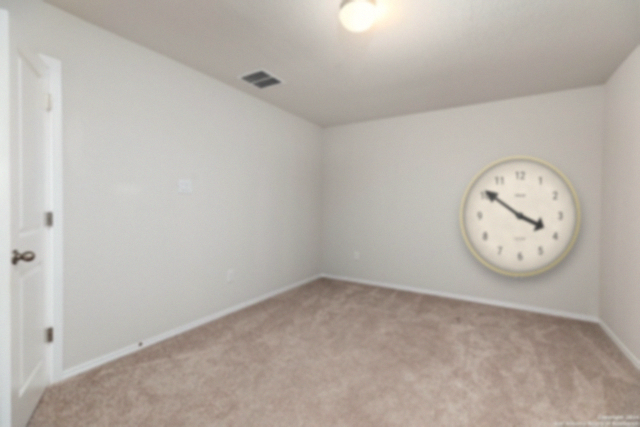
3:51
